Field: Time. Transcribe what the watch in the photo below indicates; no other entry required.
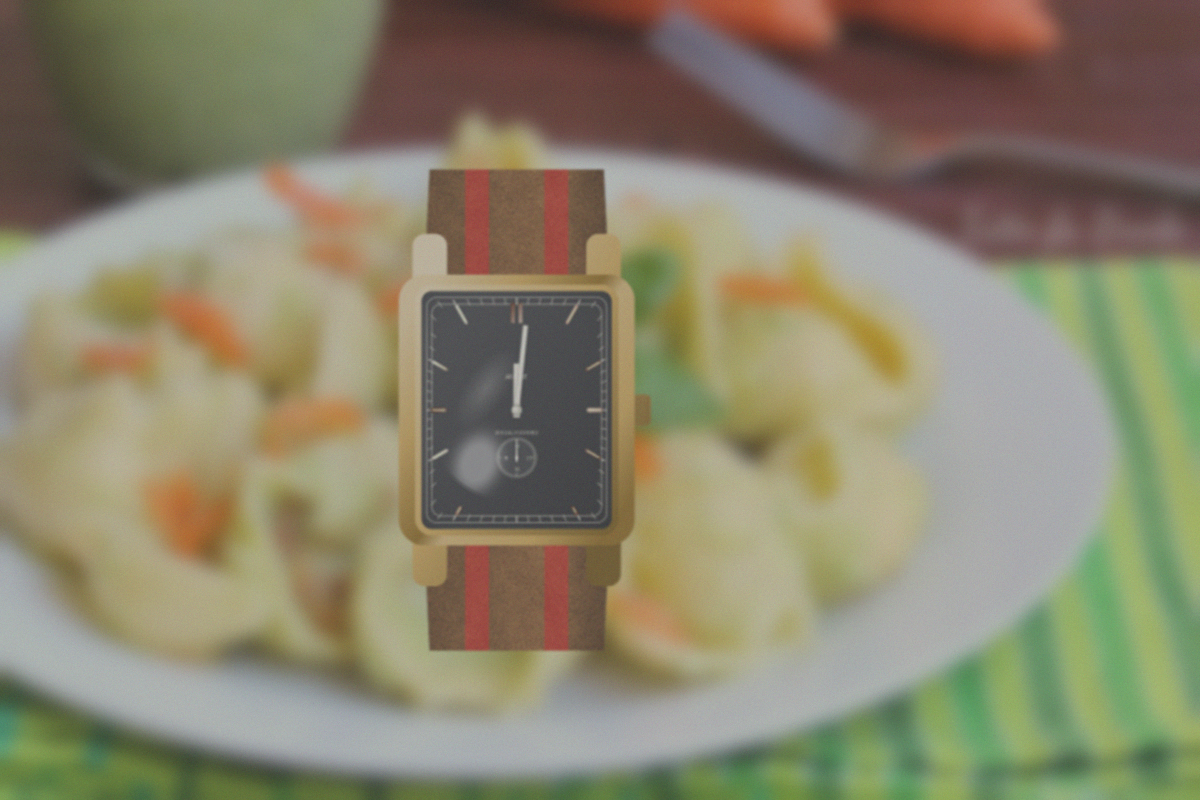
12:01
